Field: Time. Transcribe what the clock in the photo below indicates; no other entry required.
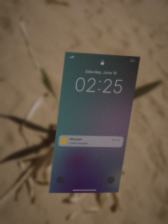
2:25
